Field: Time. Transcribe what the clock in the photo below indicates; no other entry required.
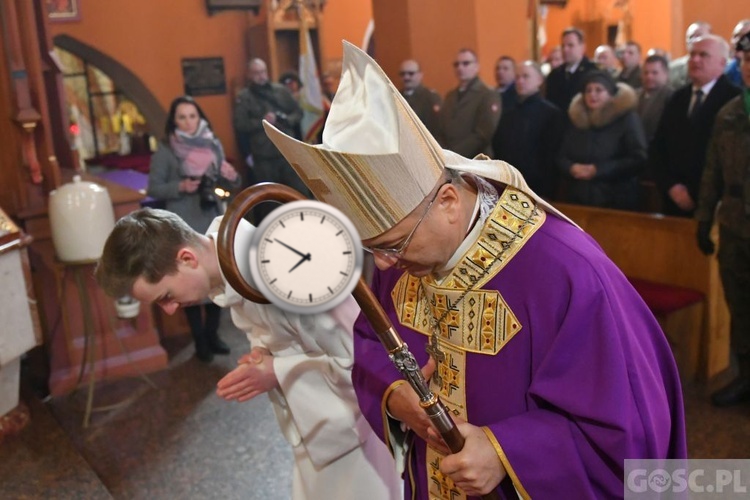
7:51
